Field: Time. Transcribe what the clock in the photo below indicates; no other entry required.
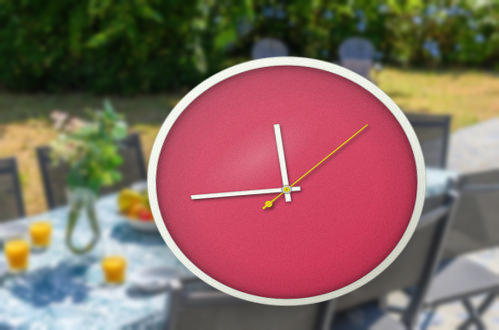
11:44:08
